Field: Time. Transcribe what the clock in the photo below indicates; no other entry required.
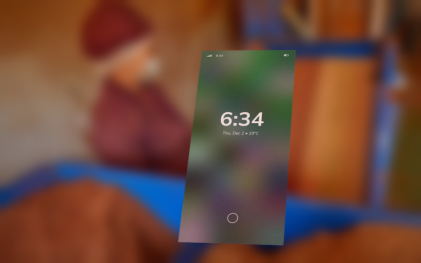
6:34
